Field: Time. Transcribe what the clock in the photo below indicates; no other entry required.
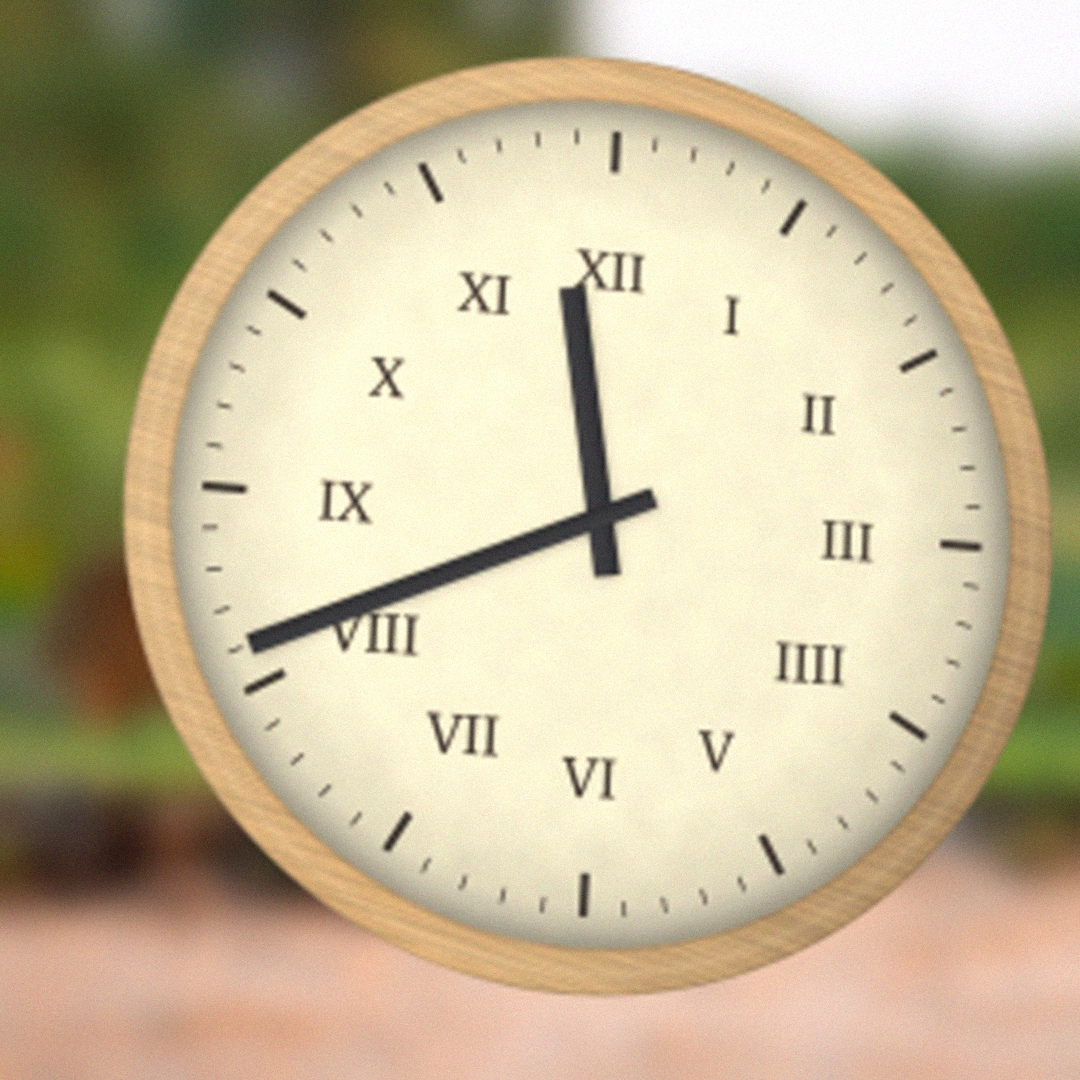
11:41
